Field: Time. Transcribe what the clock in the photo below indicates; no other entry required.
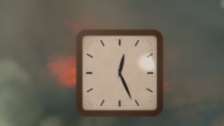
12:26
